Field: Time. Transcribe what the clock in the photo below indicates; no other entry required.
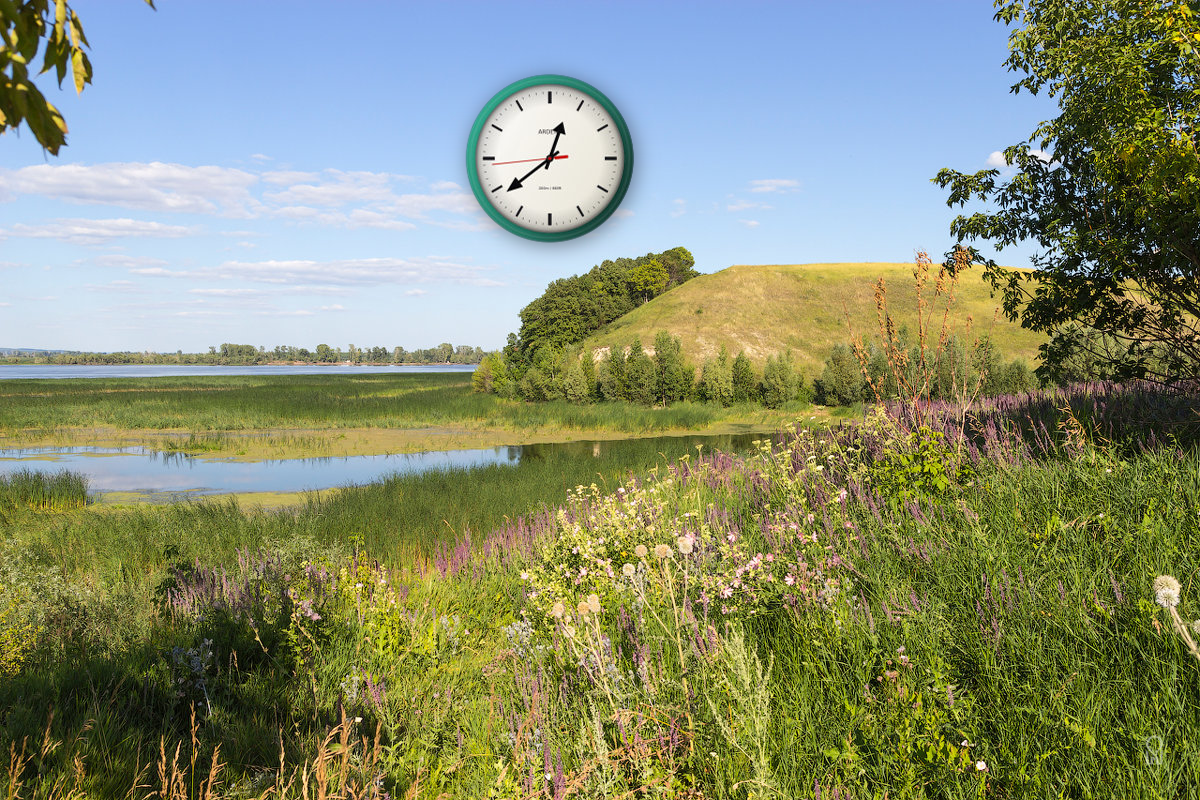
12:38:44
